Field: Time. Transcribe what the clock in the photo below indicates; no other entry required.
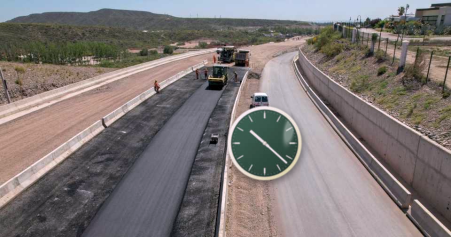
10:22
